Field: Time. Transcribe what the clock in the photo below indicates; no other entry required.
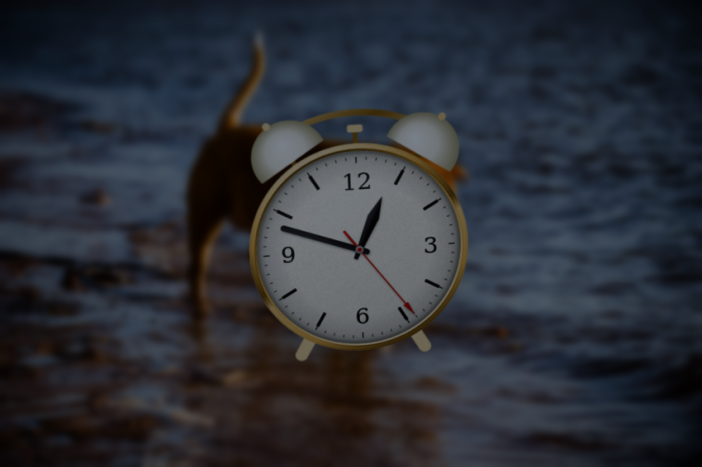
12:48:24
